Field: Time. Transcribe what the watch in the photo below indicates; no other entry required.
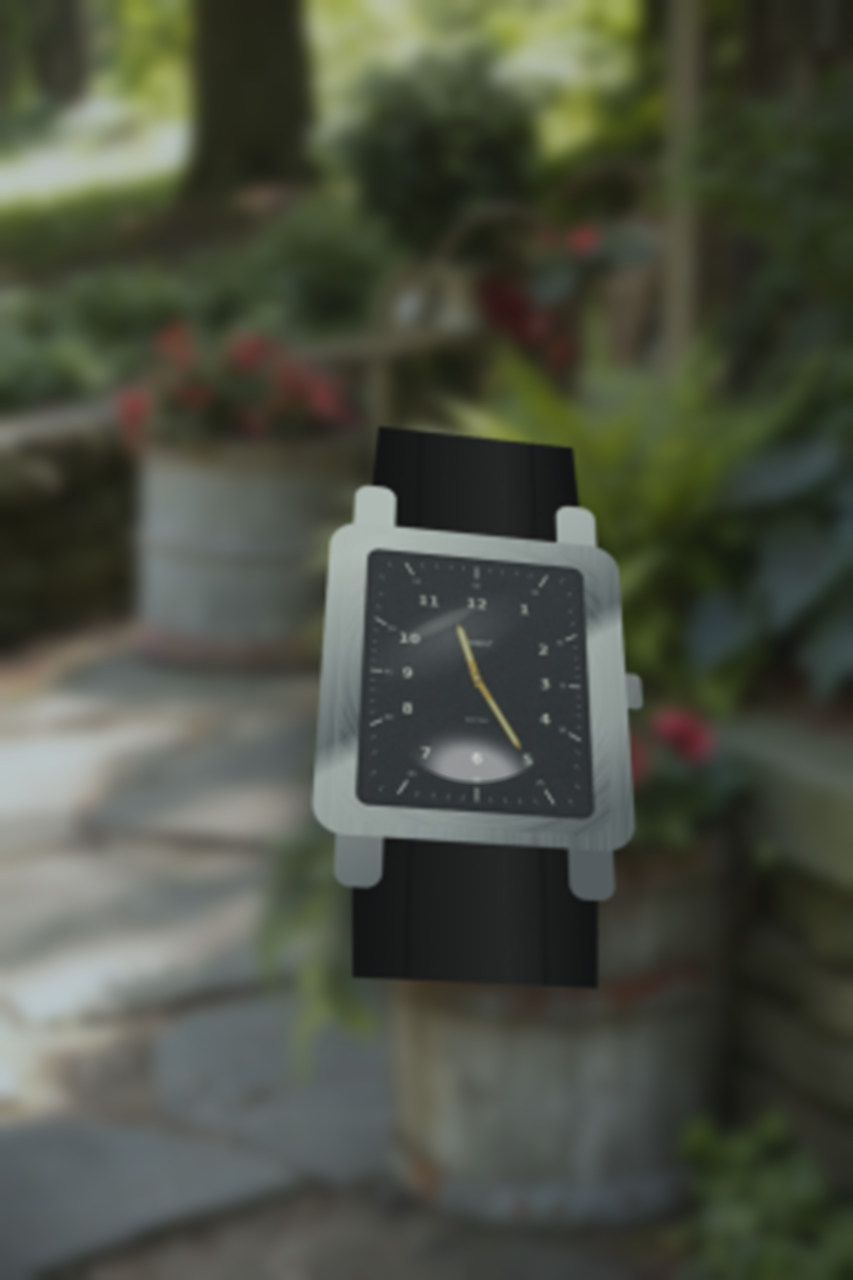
11:25
